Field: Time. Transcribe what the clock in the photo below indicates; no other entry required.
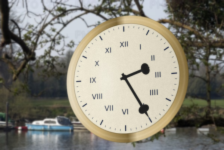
2:25
